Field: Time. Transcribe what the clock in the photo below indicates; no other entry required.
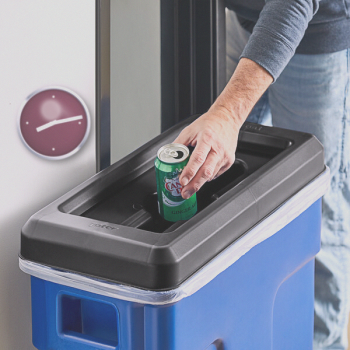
8:13
